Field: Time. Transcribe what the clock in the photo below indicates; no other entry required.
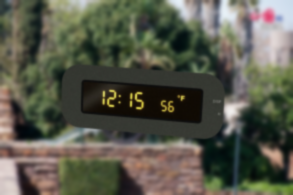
12:15
